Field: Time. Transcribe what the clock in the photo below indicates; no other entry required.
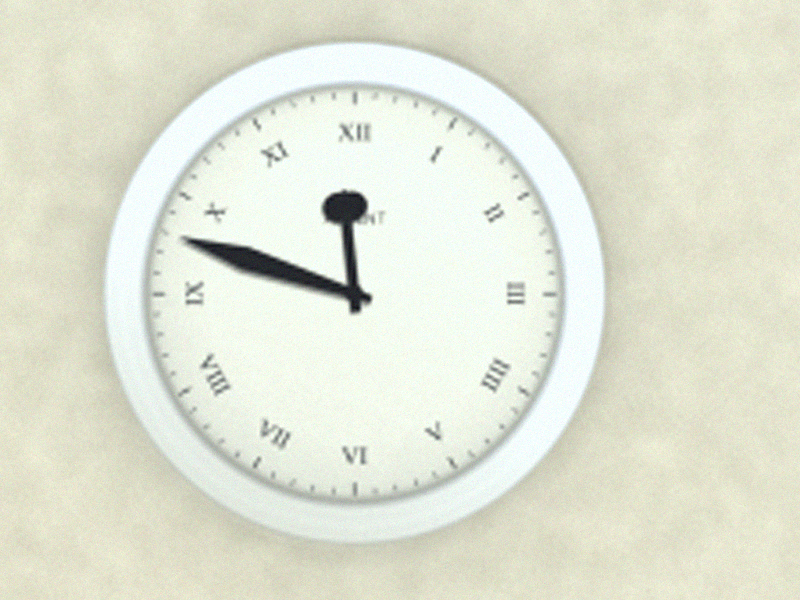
11:48
